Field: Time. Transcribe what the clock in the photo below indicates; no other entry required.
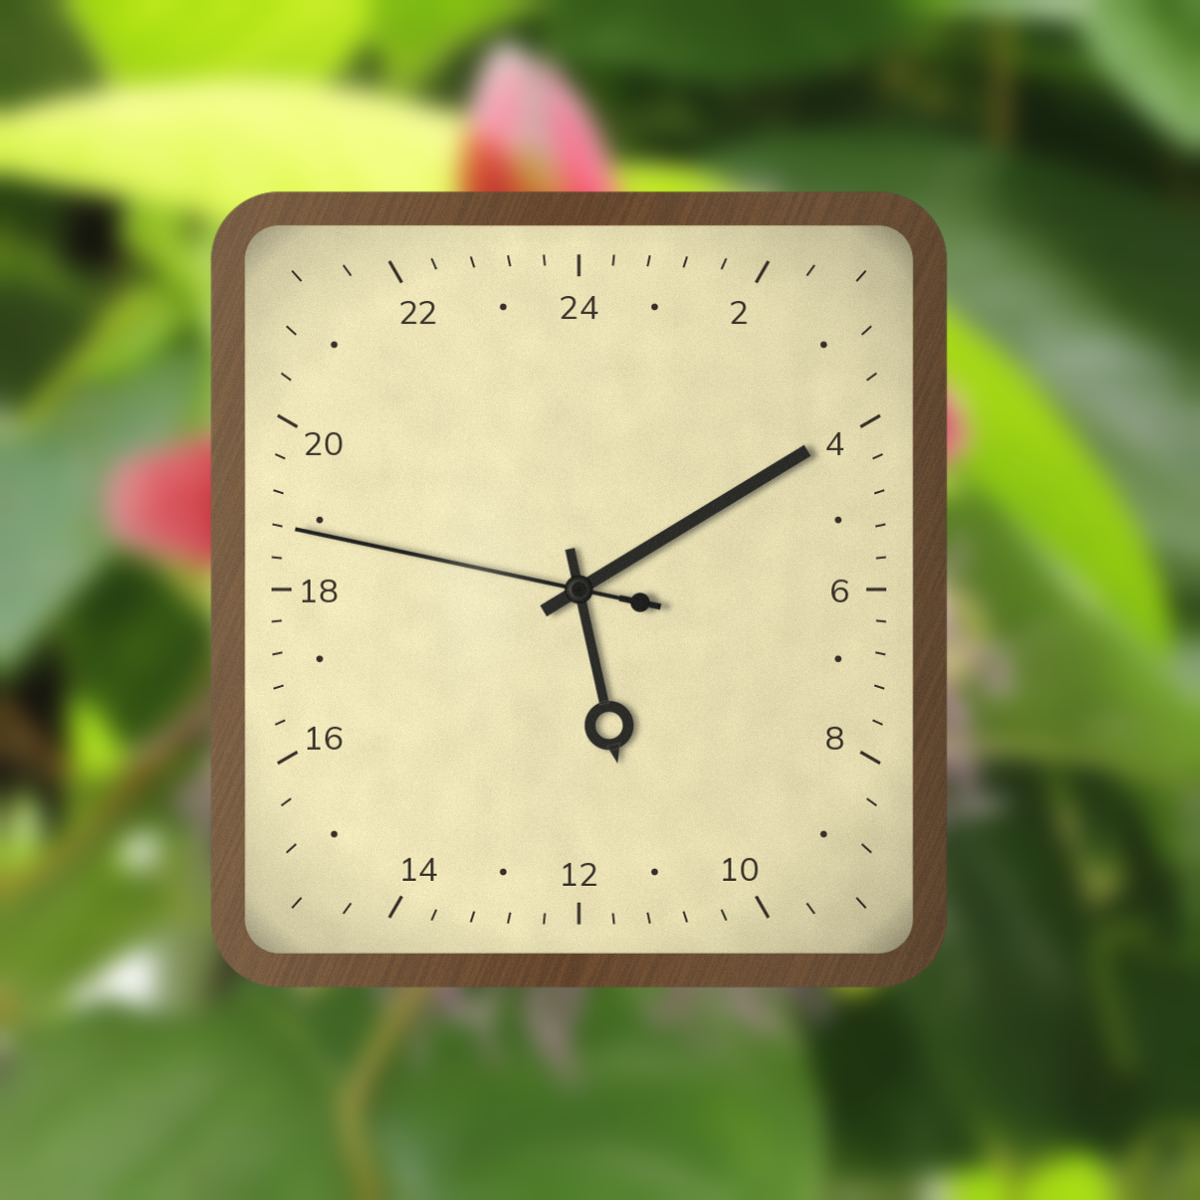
11:09:47
